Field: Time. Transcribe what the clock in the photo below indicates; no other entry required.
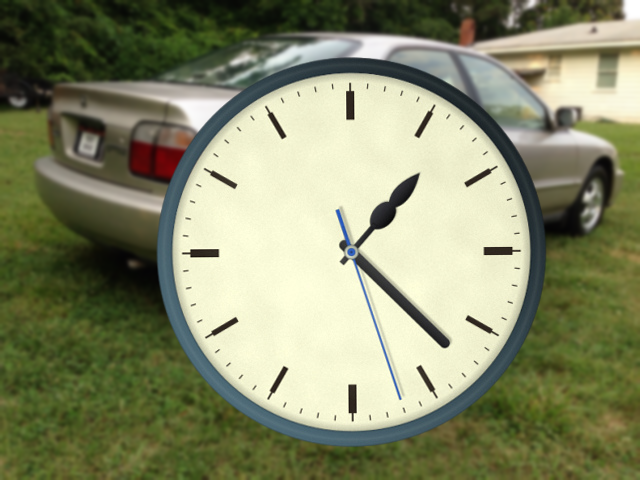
1:22:27
